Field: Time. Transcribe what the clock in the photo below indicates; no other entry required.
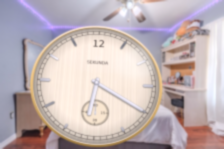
6:20
